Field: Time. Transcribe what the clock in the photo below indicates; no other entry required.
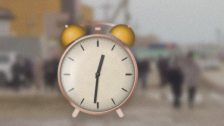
12:31
